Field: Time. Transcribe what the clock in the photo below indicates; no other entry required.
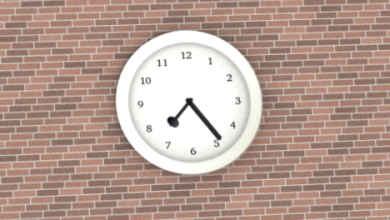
7:24
